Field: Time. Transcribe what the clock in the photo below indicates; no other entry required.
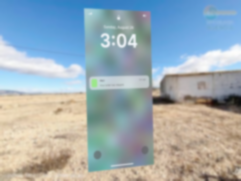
3:04
